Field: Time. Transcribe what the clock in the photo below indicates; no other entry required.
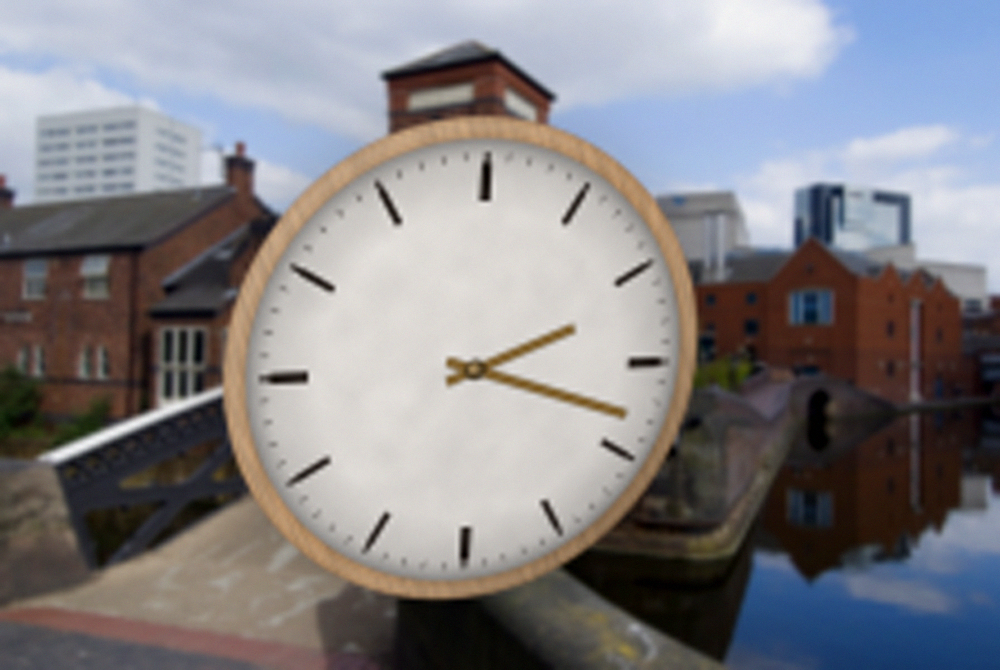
2:18
